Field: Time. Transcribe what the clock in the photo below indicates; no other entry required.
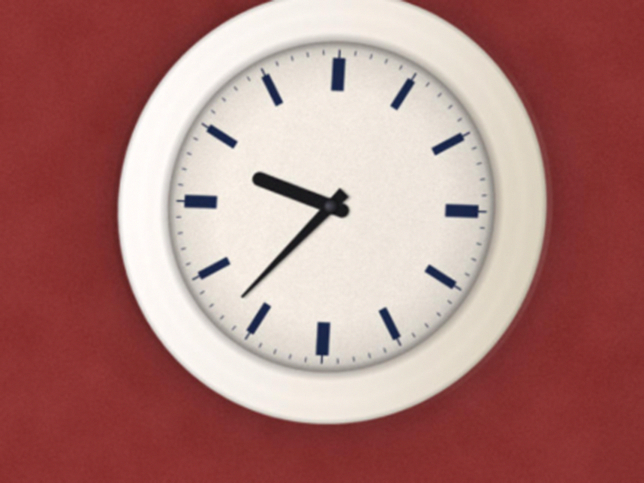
9:37
